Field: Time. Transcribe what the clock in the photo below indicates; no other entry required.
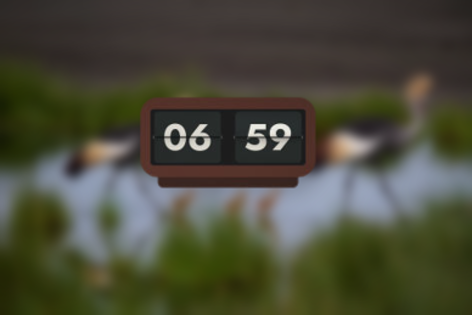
6:59
